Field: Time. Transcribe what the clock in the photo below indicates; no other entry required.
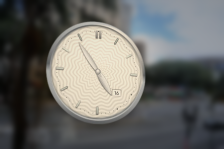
4:54
